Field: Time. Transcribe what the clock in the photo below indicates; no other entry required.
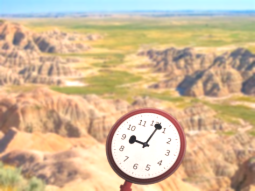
9:02
